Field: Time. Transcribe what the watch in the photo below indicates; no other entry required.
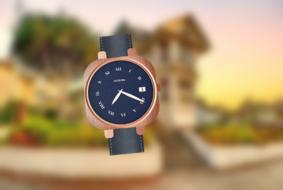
7:20
